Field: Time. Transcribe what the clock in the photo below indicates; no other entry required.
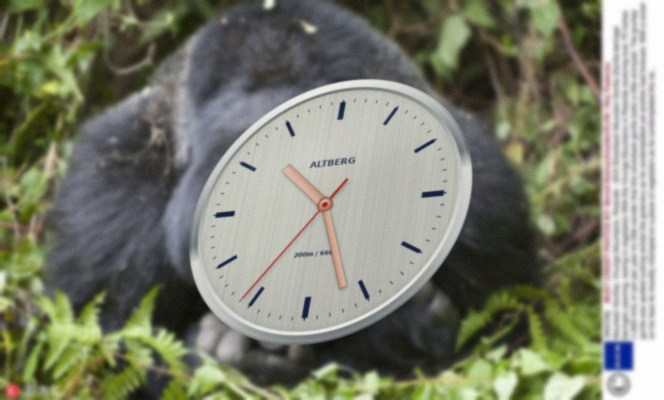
10:26:36
